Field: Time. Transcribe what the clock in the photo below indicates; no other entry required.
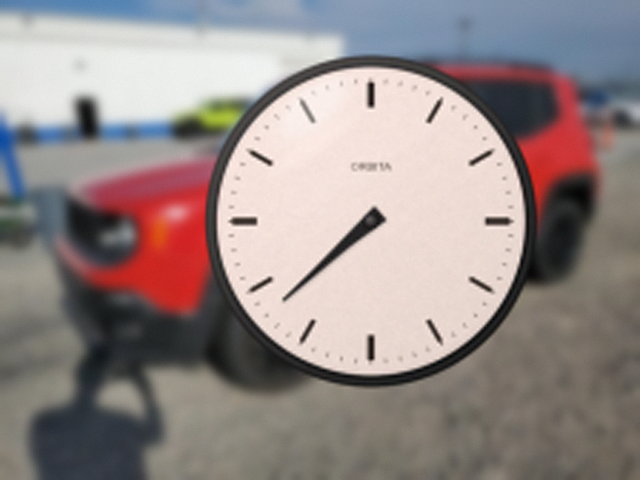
7:38
